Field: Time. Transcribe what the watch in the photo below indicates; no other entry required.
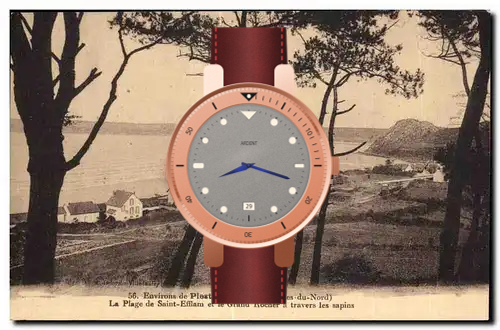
8:18
